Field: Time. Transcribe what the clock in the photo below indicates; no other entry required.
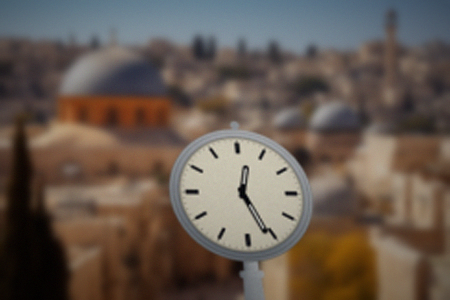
12:26
